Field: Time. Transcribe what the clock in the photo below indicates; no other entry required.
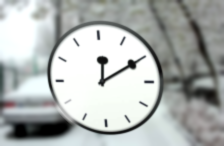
12:10
